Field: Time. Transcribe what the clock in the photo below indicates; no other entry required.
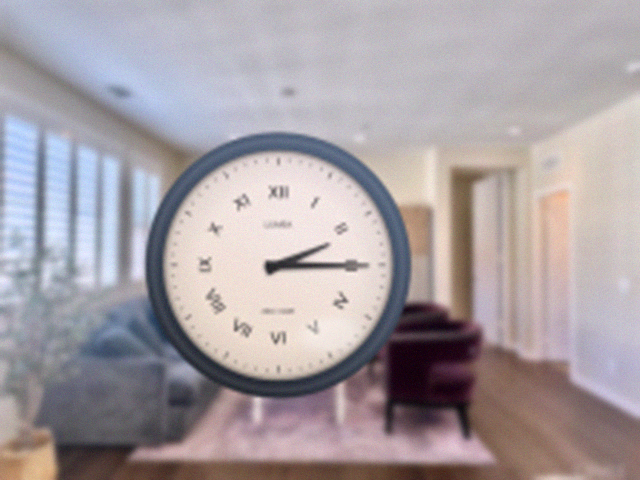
2:15
